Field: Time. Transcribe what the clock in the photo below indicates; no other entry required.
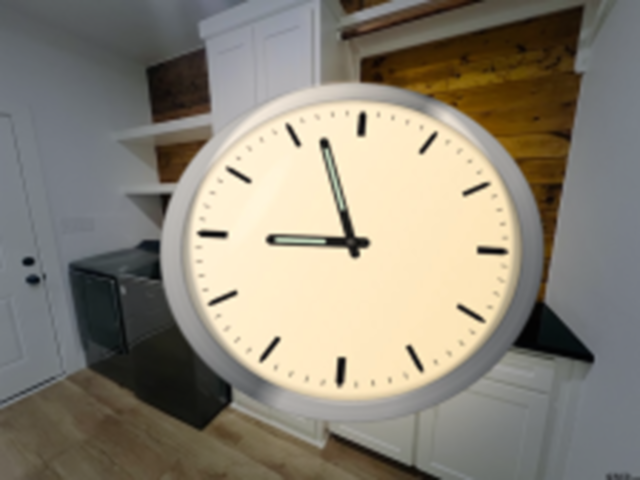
8:57
